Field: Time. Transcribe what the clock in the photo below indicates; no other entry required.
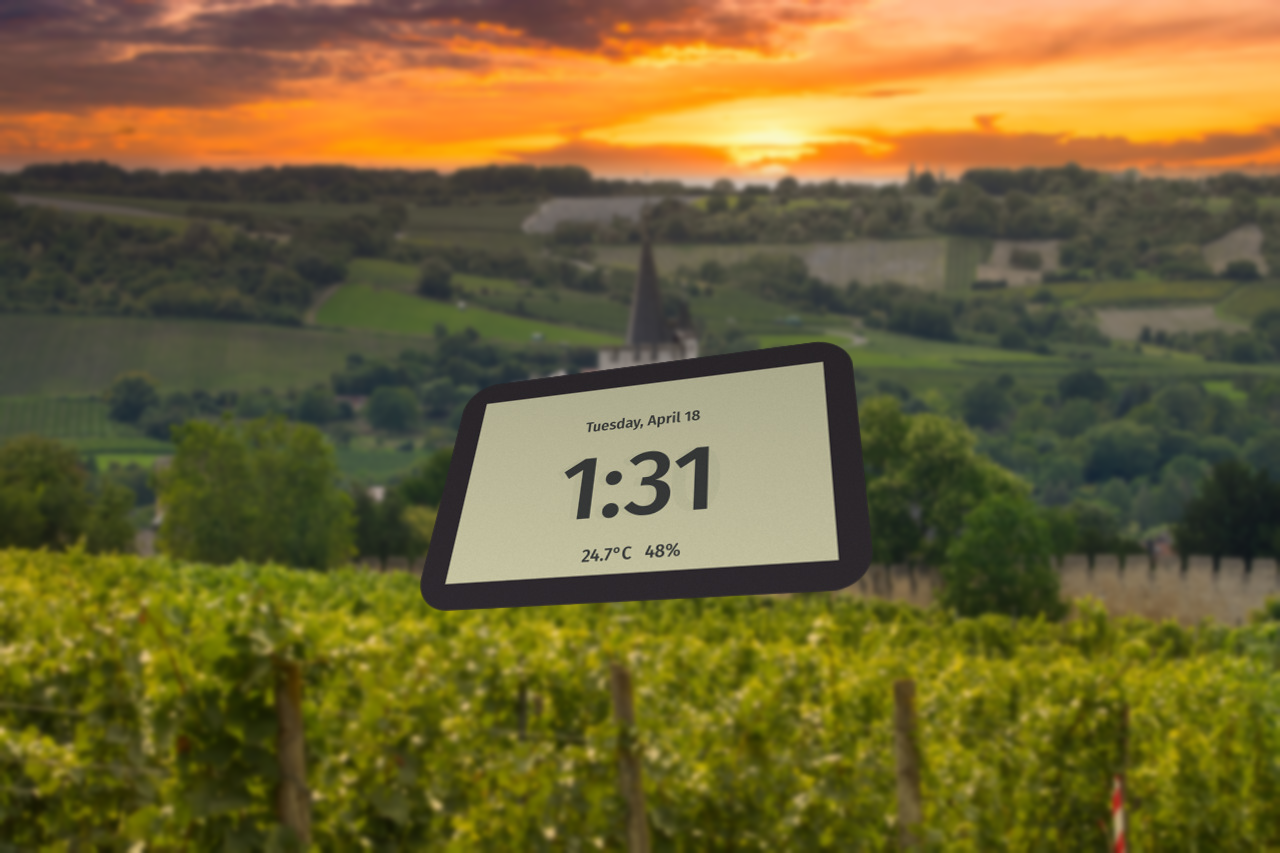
1:31
